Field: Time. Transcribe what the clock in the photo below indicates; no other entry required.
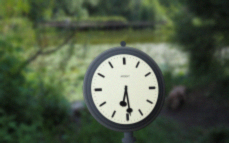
6:29
